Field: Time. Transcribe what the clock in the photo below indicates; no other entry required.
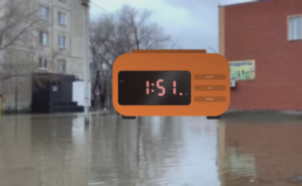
1:51
